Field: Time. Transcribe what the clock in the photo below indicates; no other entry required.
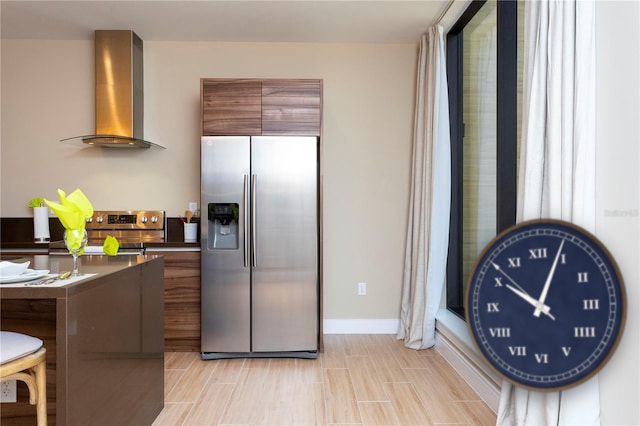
10:03:52
